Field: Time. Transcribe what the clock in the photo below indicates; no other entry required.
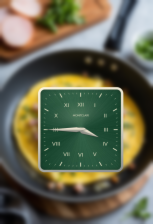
3:45
